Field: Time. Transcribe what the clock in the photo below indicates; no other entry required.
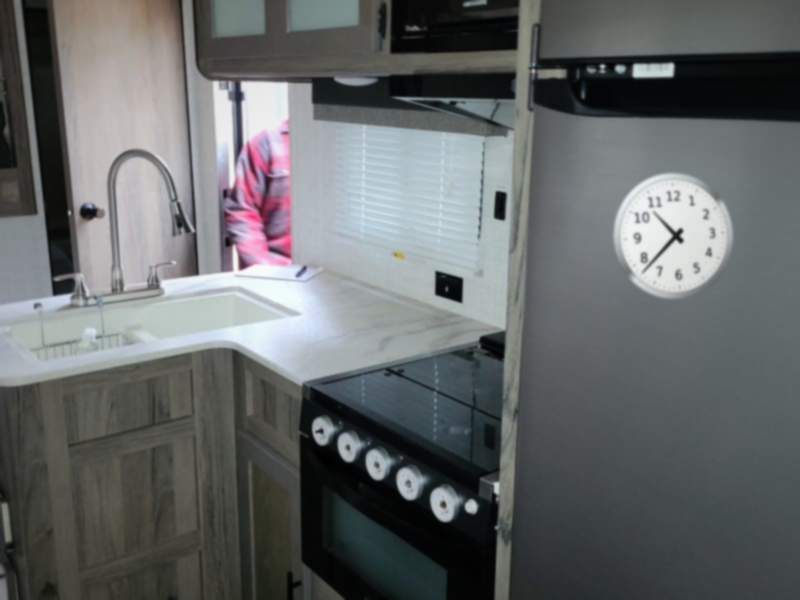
10:38
